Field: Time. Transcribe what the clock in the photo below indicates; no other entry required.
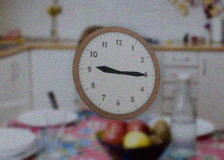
9:15
